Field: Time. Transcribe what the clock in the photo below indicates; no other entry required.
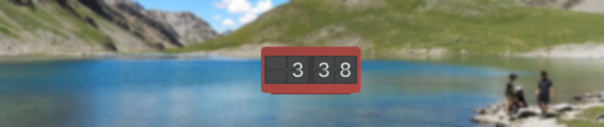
3:38
